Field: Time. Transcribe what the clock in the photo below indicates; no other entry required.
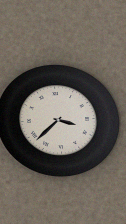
3:38
